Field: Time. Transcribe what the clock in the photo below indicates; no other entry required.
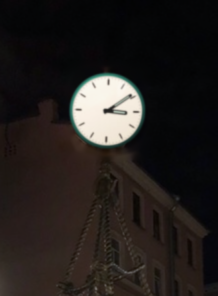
3:09
